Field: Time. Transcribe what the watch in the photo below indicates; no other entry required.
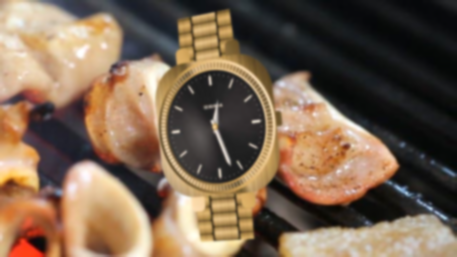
12:27
